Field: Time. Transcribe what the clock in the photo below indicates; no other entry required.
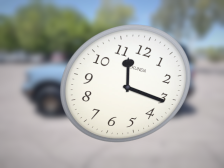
11:16
